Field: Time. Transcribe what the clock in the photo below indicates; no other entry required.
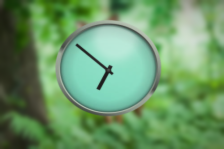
6:52
